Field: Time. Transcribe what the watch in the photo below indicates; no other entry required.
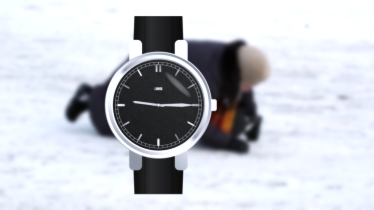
9:15
